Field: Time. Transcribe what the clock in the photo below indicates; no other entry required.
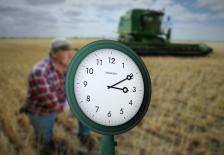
3:10
